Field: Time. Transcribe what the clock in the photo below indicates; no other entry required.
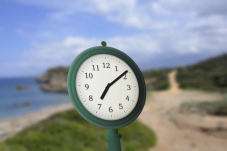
7:09
